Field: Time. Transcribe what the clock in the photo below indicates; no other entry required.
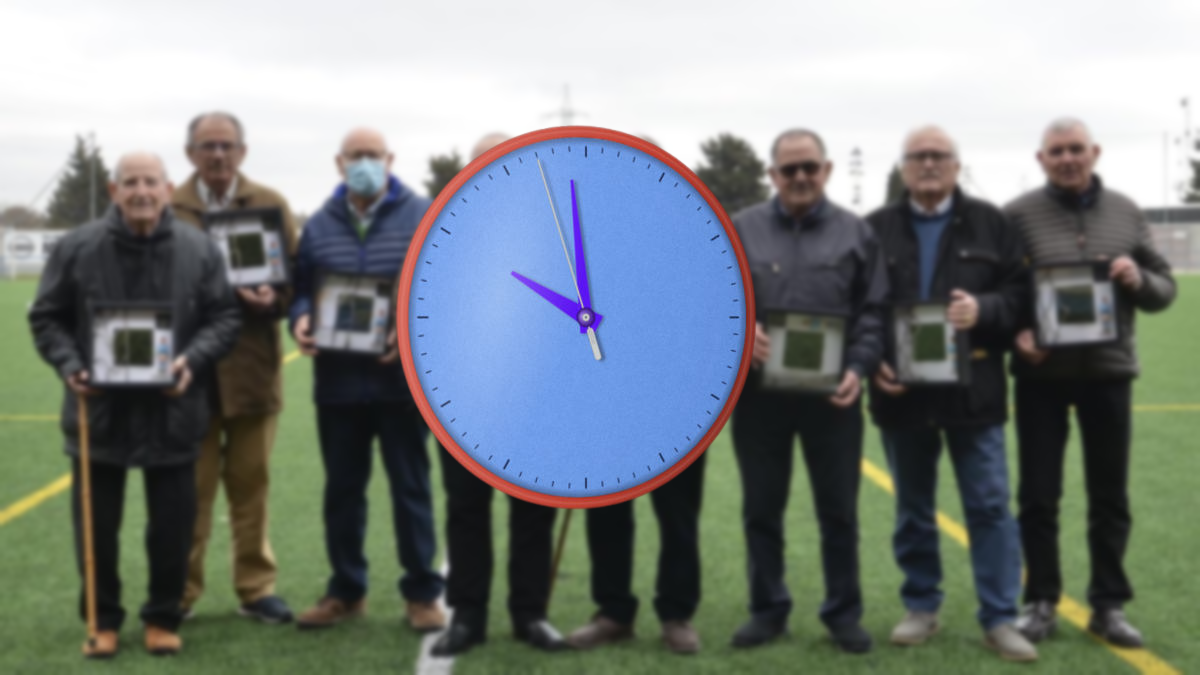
9:58:57
